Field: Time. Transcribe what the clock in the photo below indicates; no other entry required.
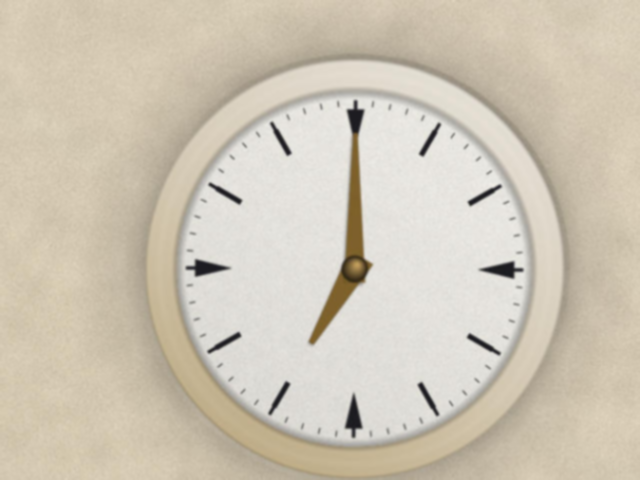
7:00
